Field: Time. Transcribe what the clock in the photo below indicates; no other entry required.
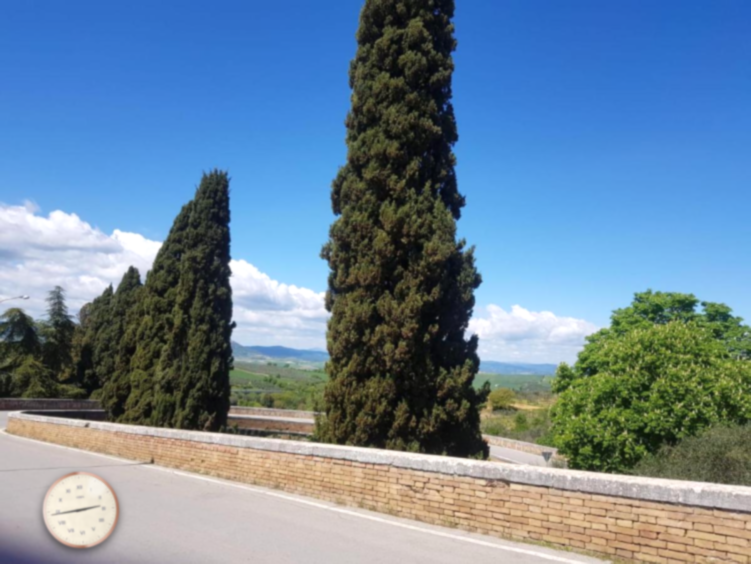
2:44
